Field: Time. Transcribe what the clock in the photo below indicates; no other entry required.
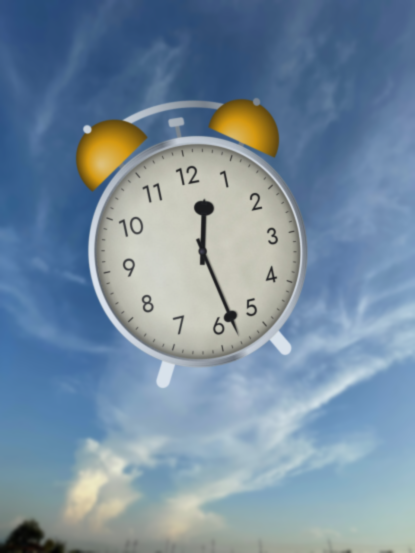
12:28
